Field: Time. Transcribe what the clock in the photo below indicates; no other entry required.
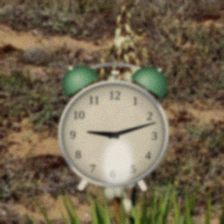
9:12
